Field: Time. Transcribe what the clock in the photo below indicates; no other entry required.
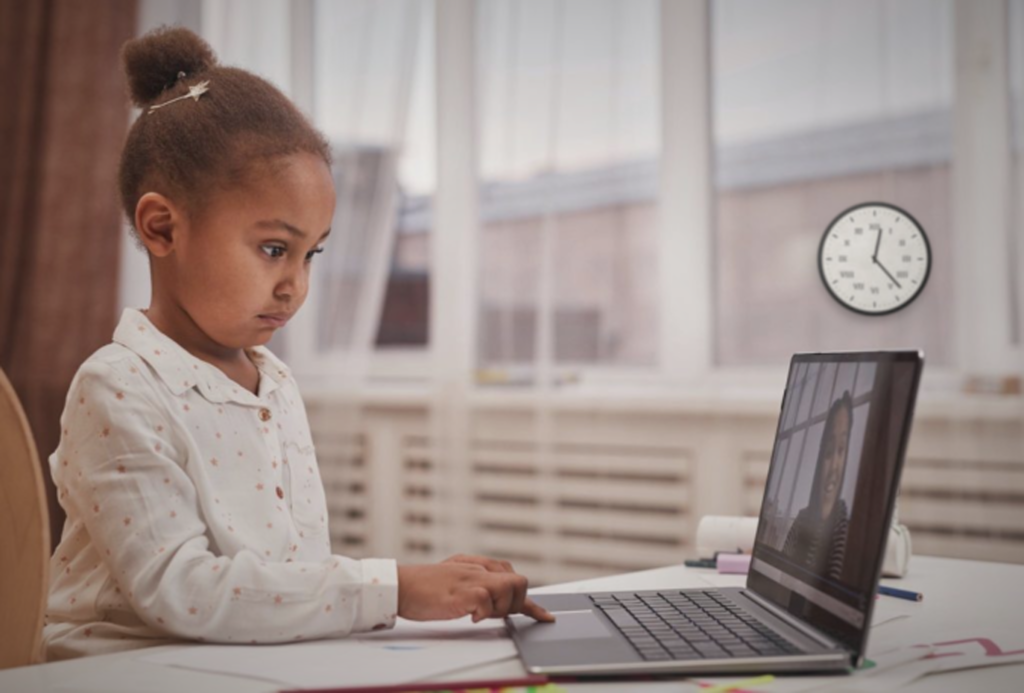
12:23
